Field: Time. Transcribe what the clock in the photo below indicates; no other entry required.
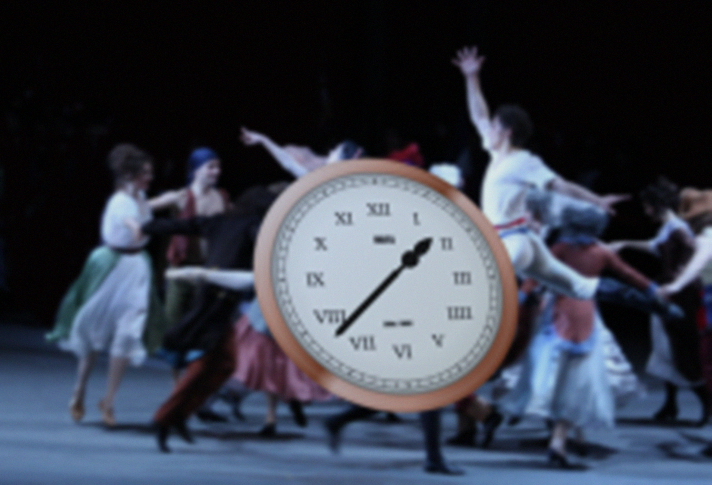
1:38
